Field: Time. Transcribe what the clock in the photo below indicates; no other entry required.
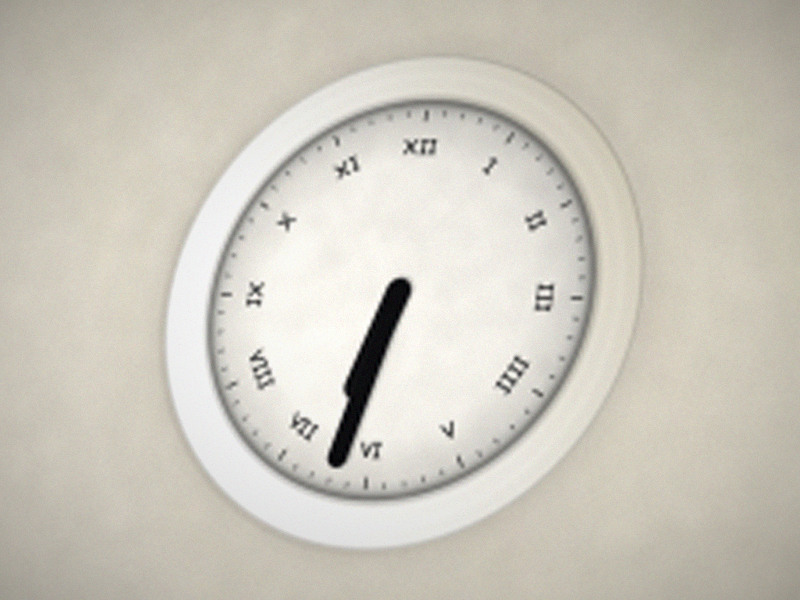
6:32
